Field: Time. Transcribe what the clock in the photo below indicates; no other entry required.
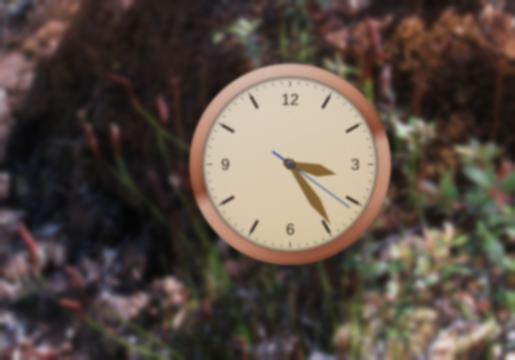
3:24:21
